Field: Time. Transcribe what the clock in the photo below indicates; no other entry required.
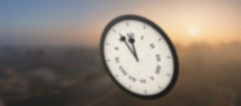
11:56
